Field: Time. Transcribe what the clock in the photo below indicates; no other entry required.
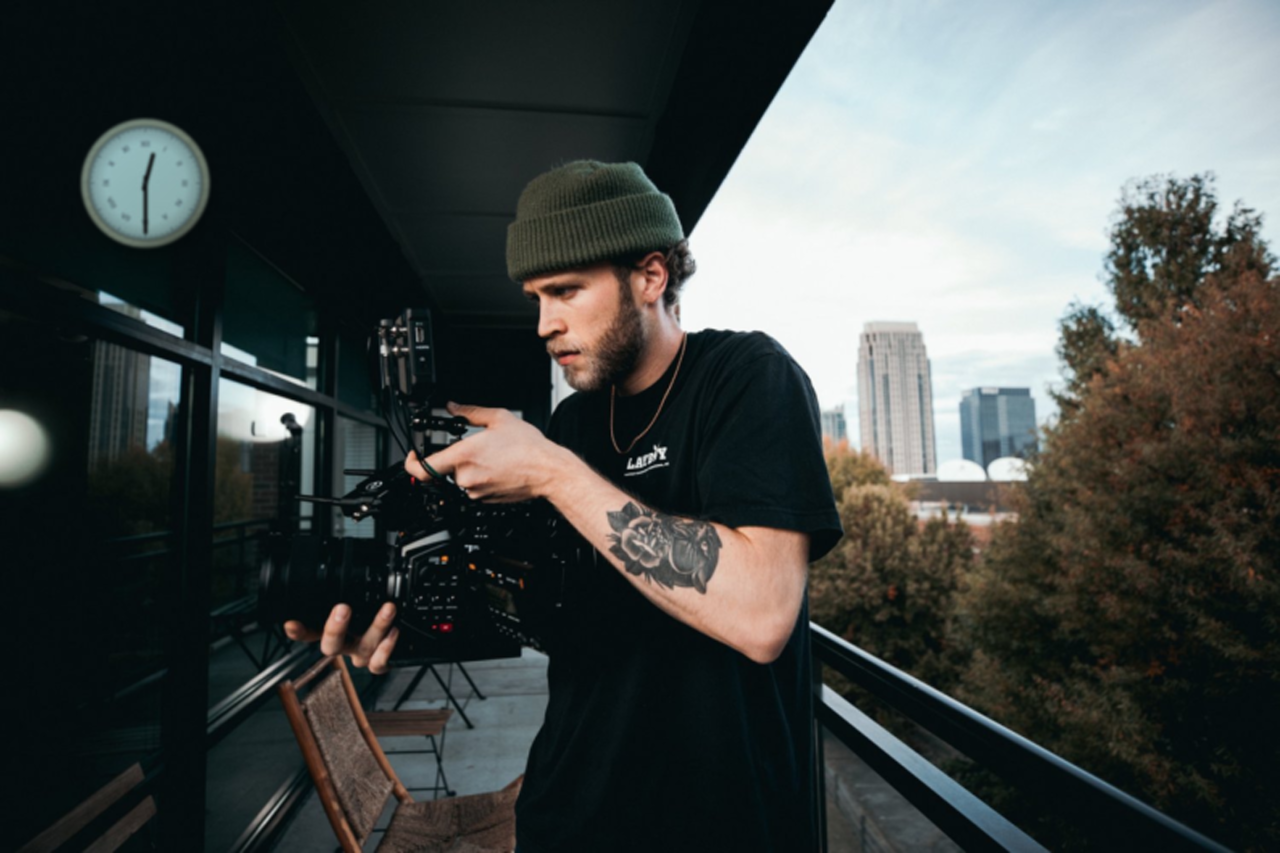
12:30
